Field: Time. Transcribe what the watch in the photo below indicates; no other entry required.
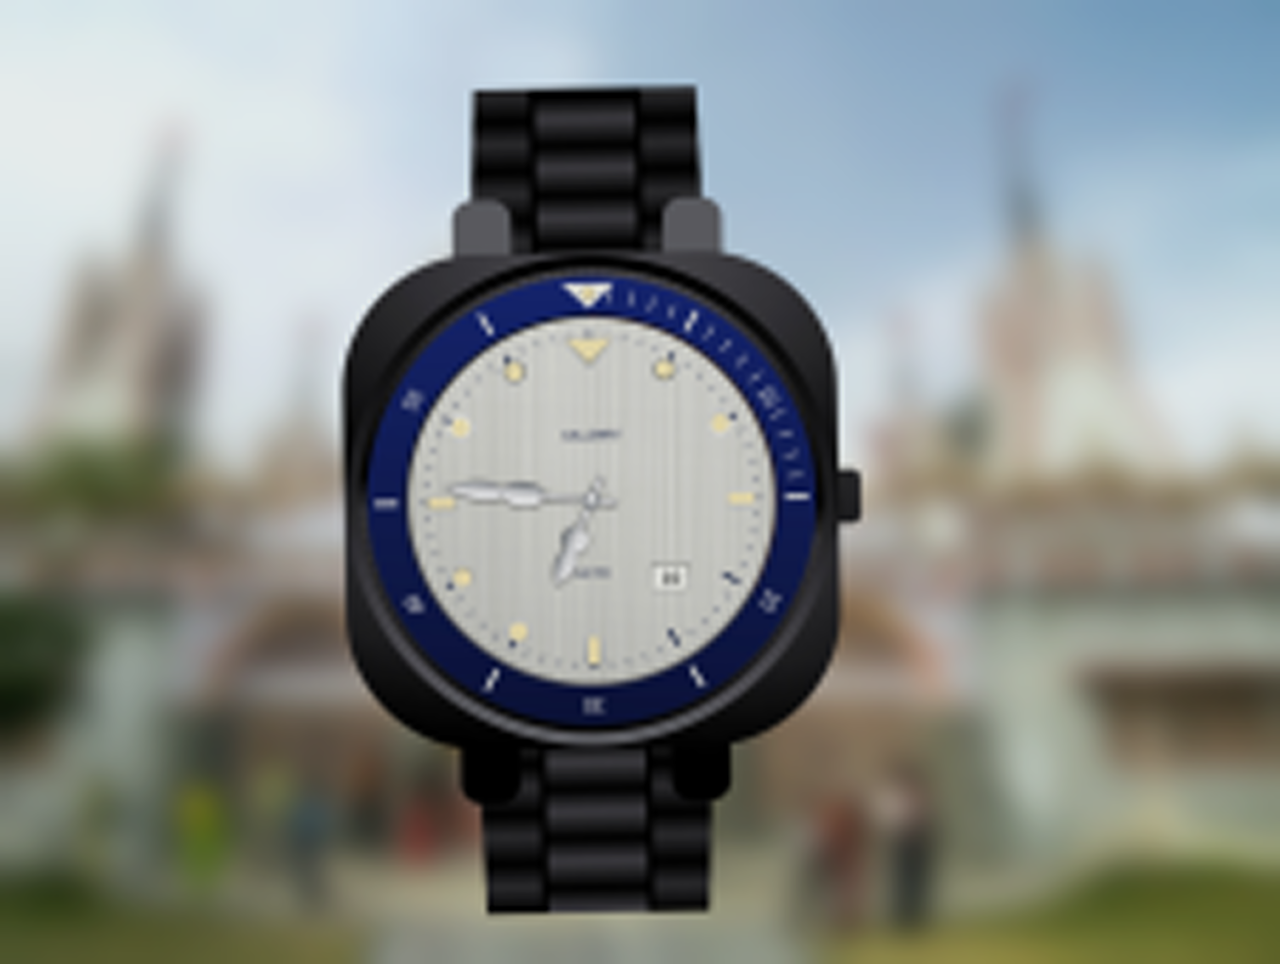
6:46
